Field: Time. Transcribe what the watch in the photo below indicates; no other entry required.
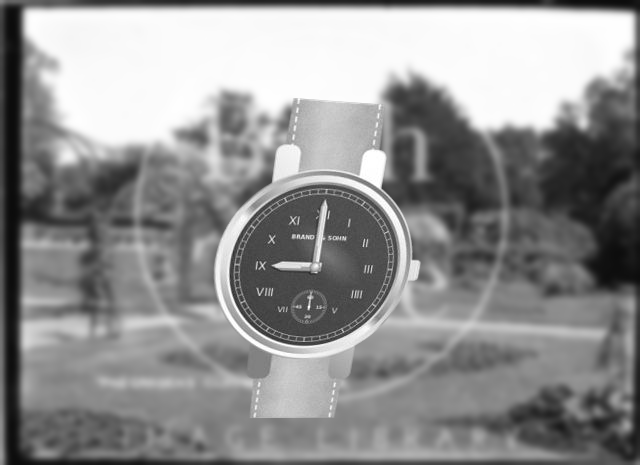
9:00
